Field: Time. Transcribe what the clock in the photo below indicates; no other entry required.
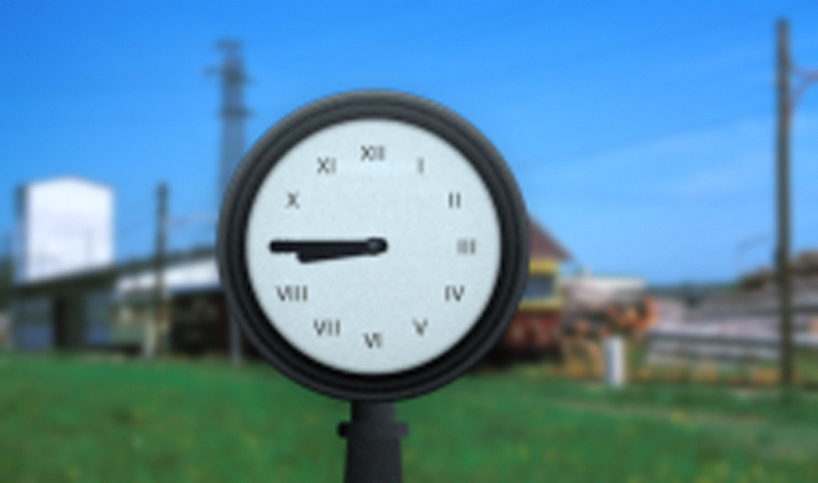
8:45
